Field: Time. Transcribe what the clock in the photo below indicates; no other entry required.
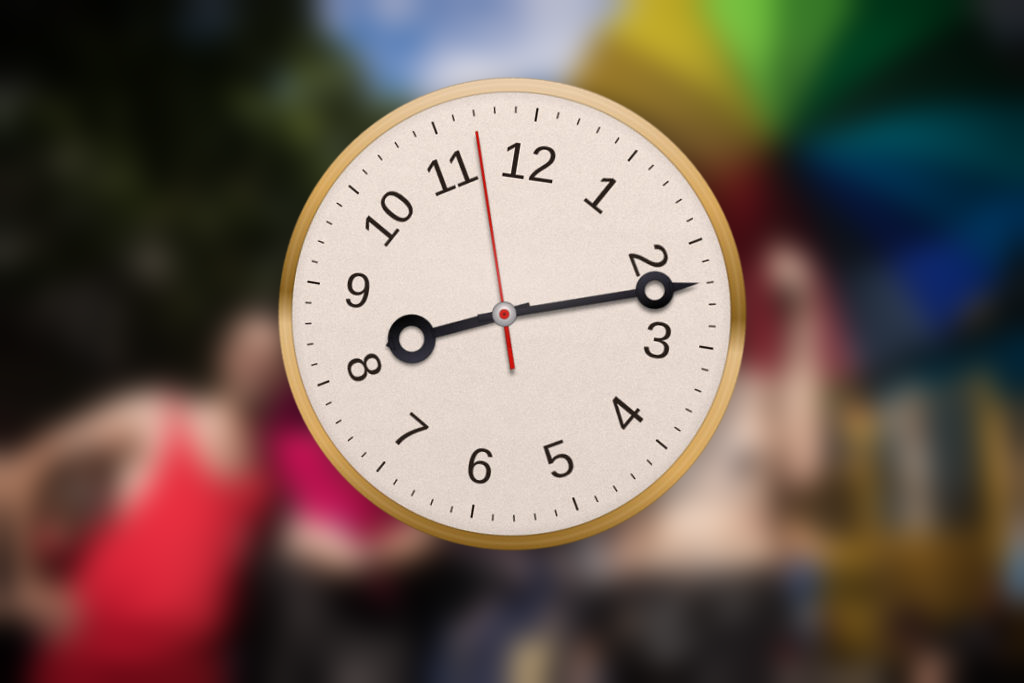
8:11:57
